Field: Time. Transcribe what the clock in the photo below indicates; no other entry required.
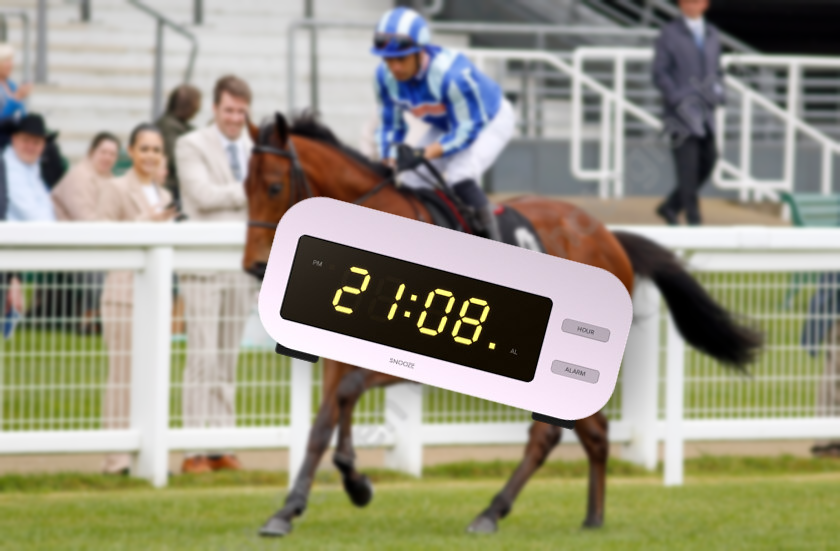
21:08
